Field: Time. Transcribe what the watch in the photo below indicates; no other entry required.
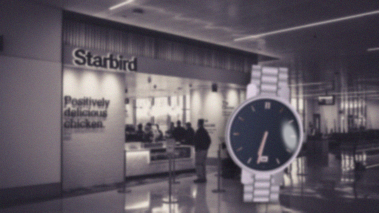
6:32
